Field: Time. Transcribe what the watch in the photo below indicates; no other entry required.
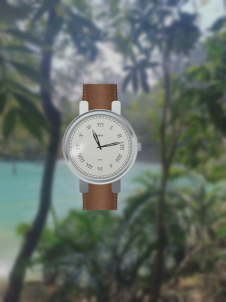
11:13
